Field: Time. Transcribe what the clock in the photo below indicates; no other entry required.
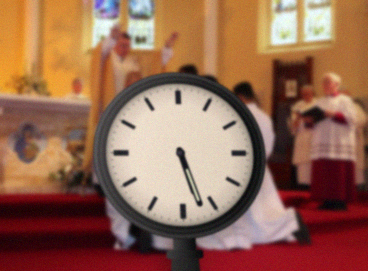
5:27
